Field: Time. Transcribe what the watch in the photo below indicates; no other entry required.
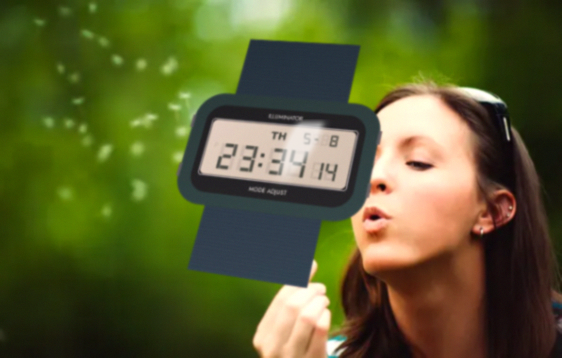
23:34:14
